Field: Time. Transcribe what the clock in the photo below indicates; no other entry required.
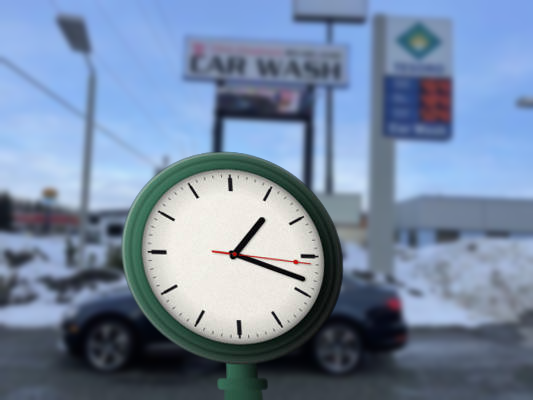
1:18:16
